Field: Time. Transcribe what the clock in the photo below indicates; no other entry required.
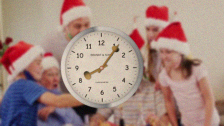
8:06
